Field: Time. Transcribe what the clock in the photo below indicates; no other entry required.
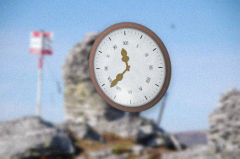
11:38
